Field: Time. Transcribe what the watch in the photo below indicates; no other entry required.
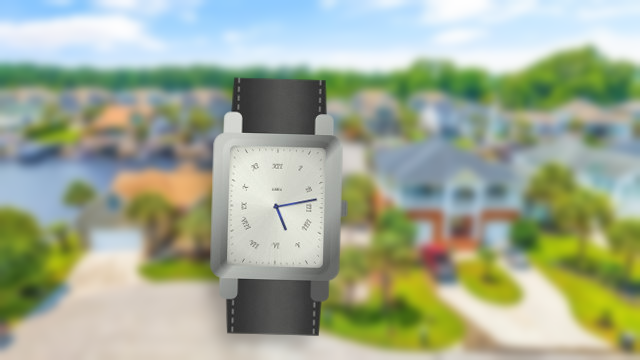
5:13
